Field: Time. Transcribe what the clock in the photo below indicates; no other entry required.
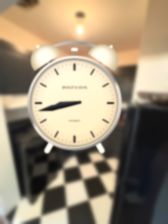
8:43
